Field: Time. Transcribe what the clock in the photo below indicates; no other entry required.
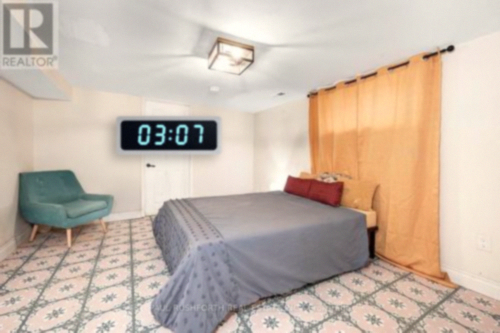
3:07
